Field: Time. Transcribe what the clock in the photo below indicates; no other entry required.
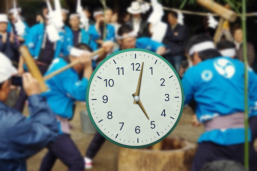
5:02
